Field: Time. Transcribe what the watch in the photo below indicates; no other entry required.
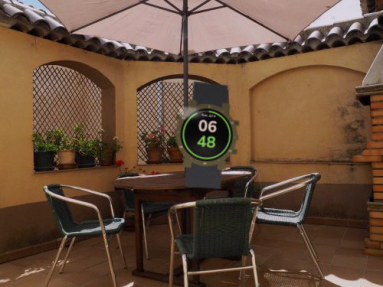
6:48
